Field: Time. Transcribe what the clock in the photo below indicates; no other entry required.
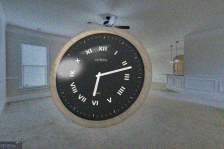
6:12
